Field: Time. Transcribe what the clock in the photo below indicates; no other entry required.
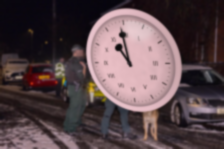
10:59
